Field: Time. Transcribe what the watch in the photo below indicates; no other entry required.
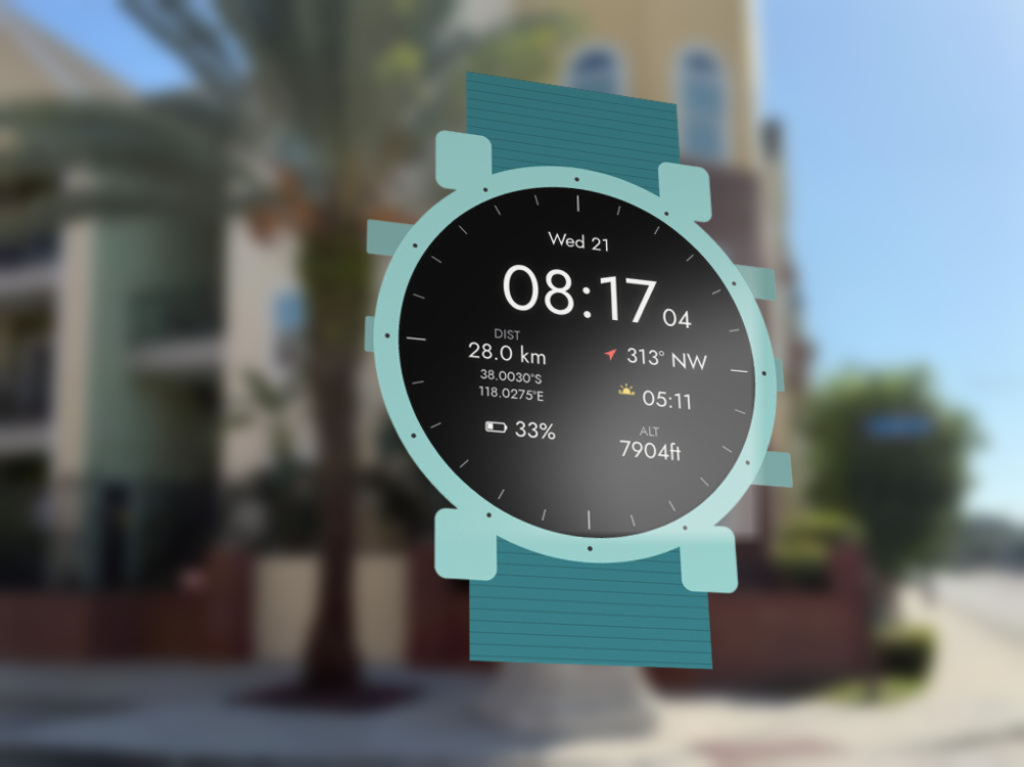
8:17:04
